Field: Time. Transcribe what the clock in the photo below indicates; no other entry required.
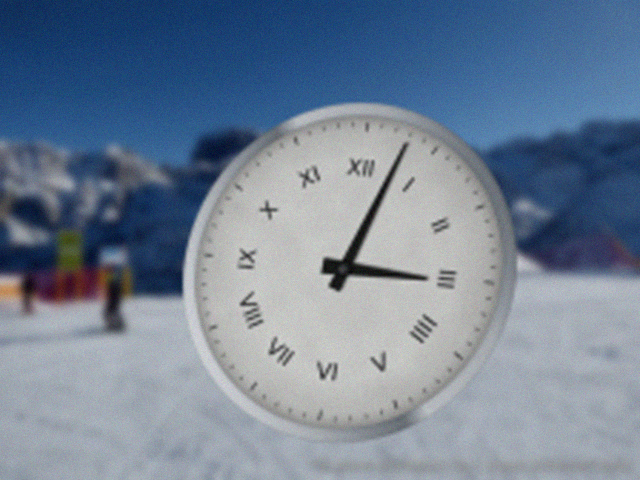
3:03
